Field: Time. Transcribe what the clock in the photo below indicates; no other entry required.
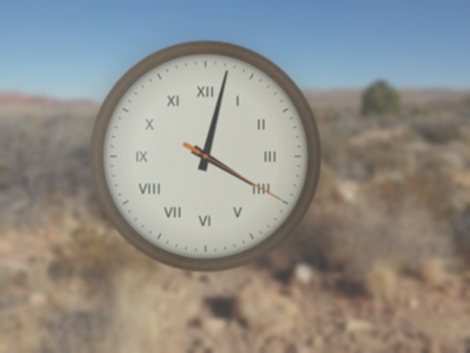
4:02:20
